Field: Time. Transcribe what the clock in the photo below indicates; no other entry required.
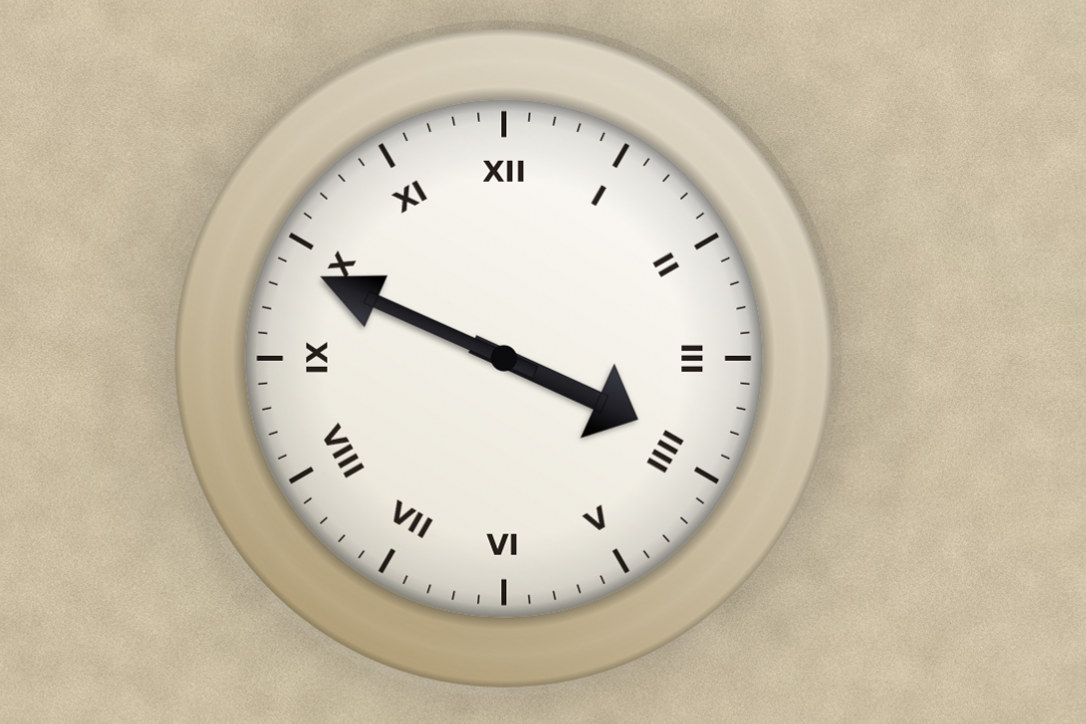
3:49
